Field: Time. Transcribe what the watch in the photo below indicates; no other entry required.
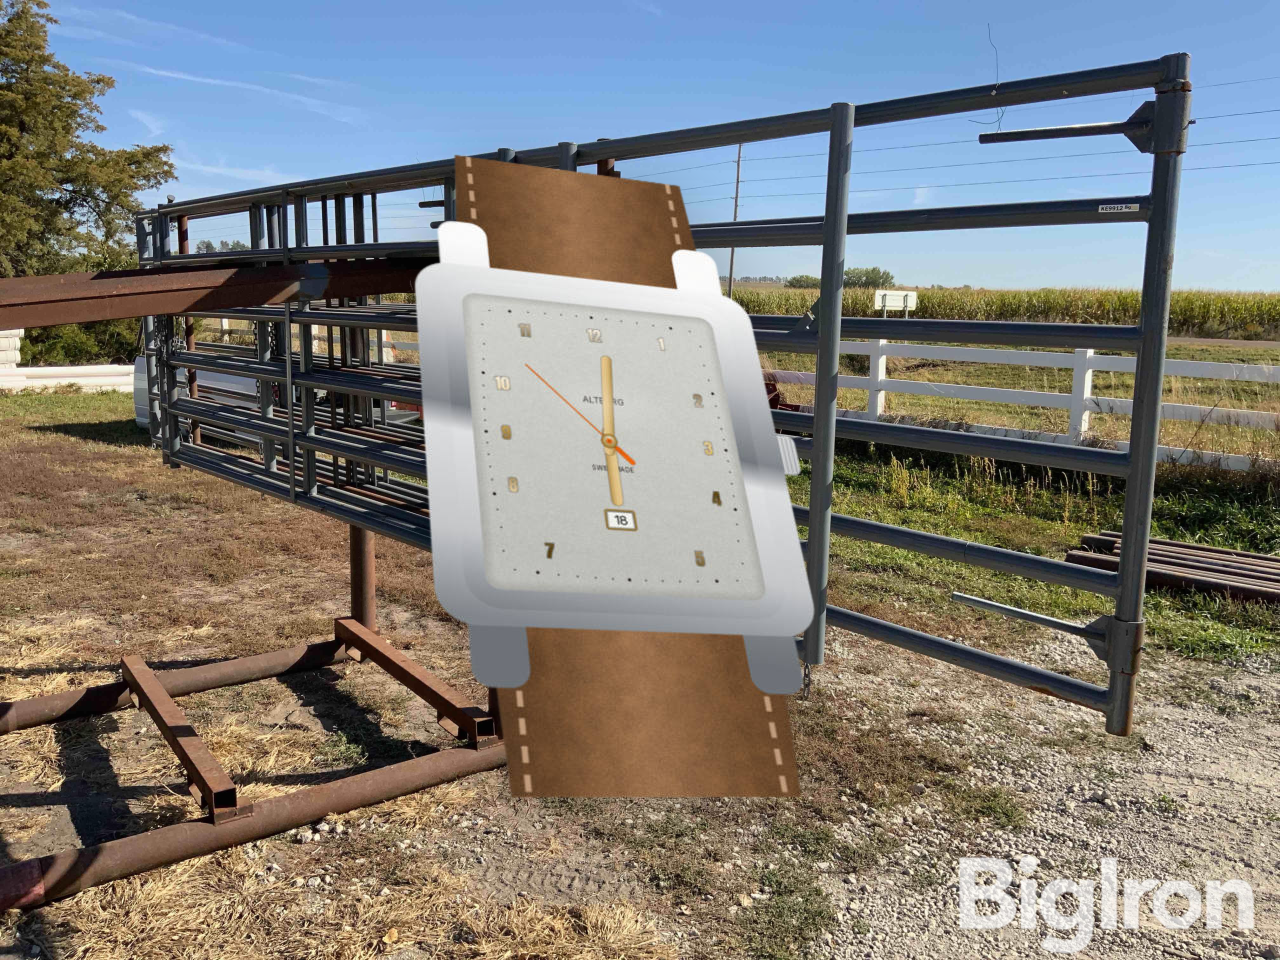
6:00:53
